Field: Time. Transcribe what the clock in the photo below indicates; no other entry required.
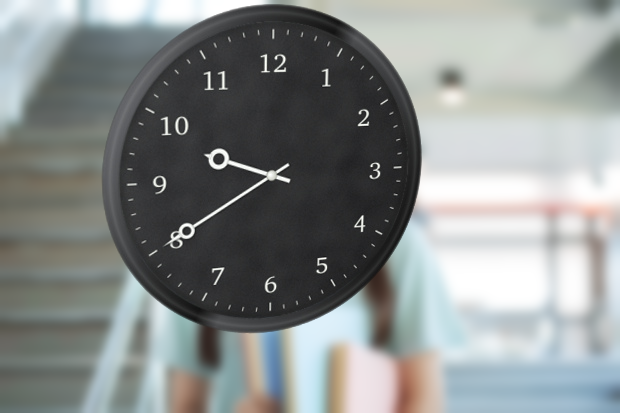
9:40
